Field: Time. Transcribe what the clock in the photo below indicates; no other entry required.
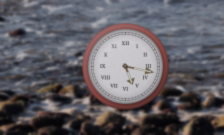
5:17
